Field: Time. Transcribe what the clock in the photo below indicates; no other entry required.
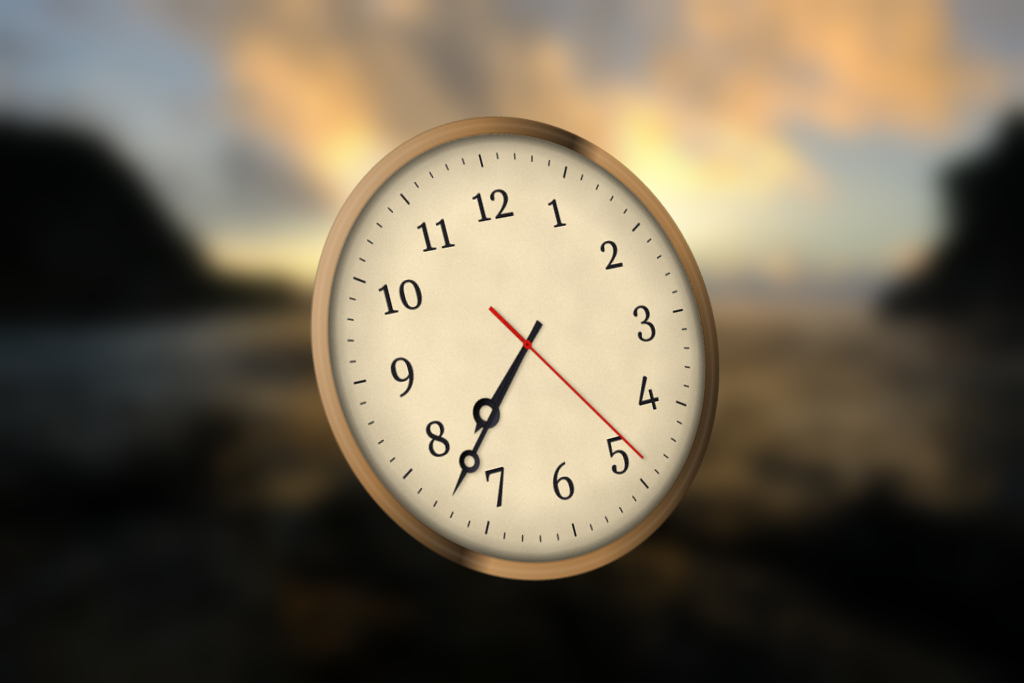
7:37:24
